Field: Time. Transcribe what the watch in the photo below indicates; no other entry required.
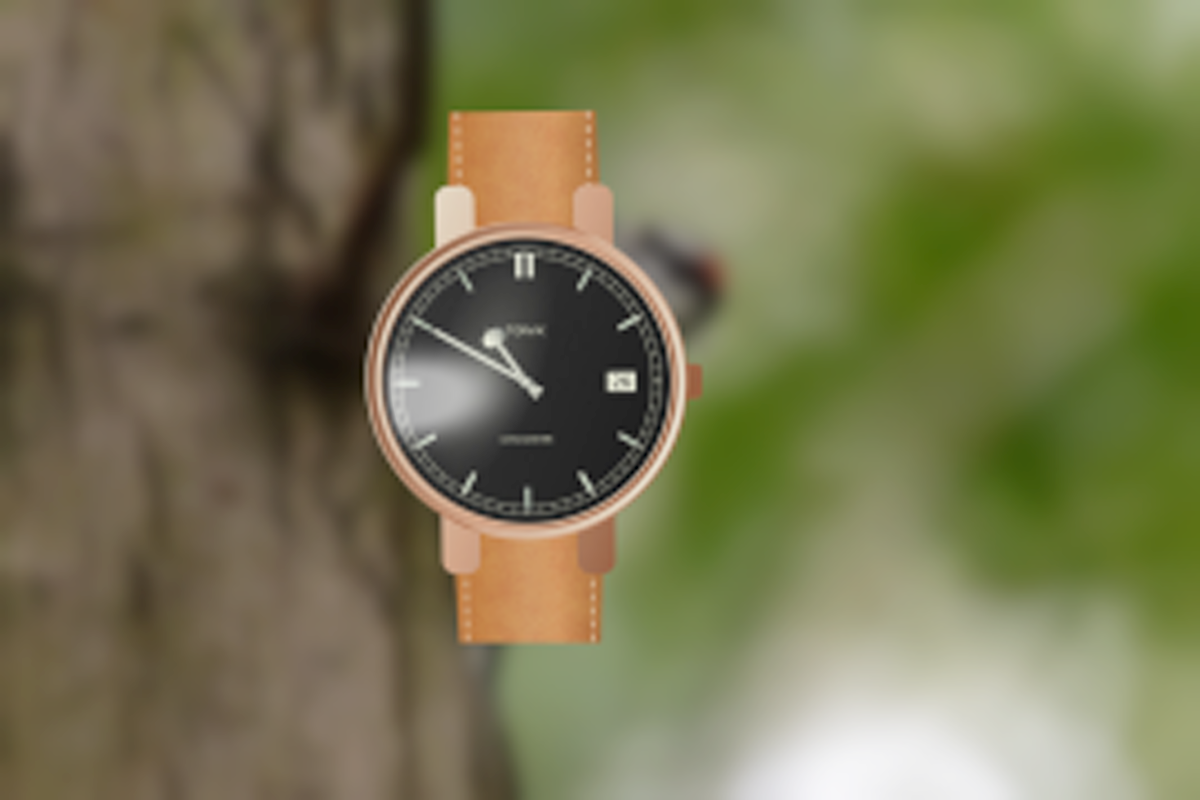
10:50
